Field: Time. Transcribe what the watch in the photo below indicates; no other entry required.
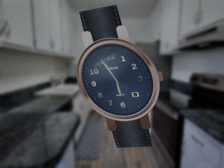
5:56
